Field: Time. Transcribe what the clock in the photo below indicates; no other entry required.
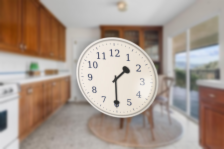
1:30
